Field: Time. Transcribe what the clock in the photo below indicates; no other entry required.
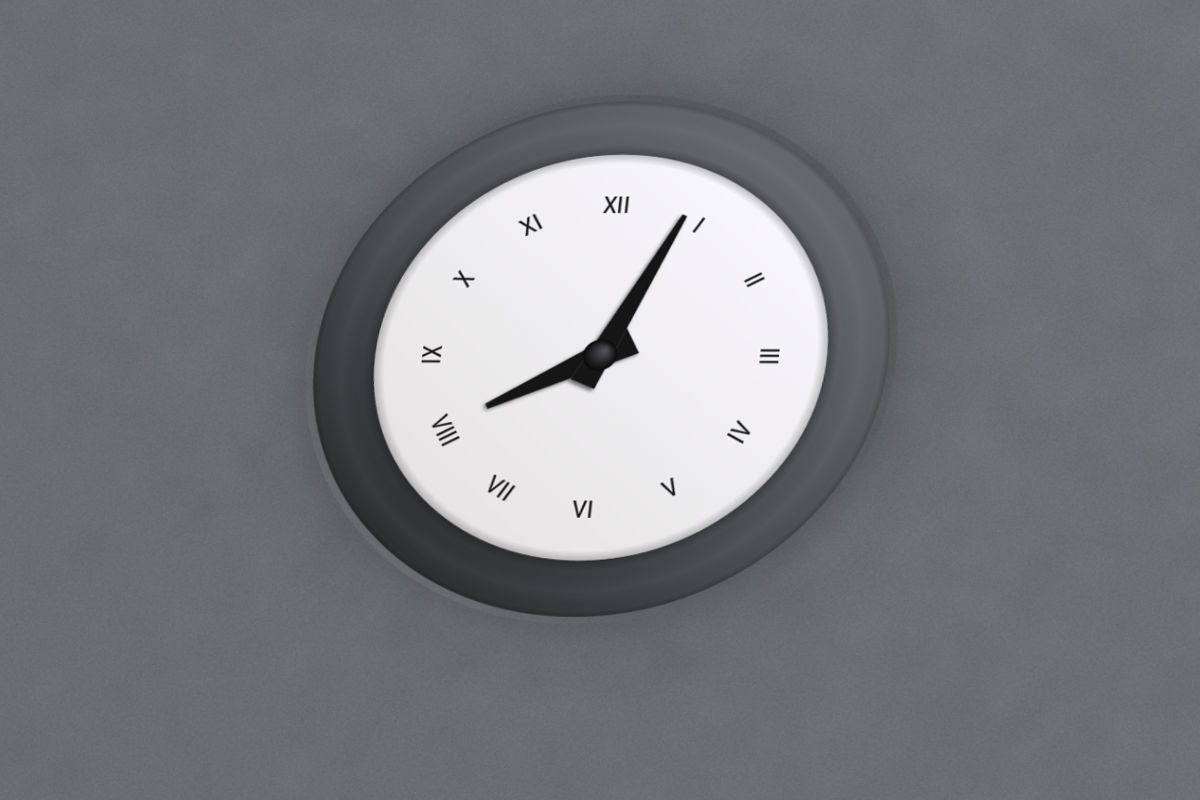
8:04
